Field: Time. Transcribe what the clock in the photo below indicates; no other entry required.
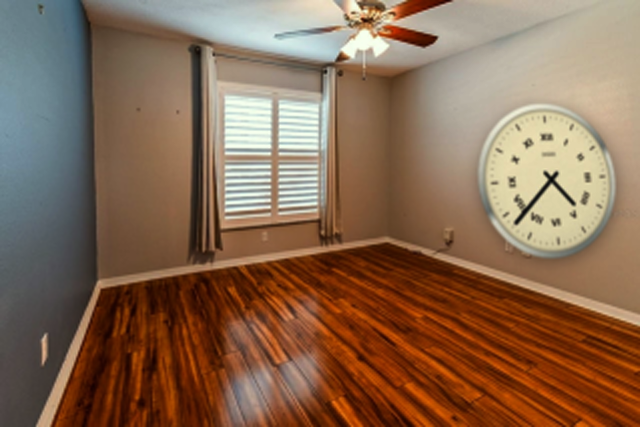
4:38
